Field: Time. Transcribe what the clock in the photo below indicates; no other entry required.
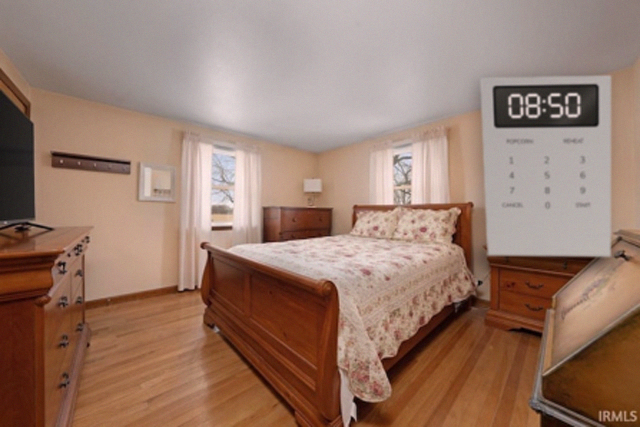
8:50
